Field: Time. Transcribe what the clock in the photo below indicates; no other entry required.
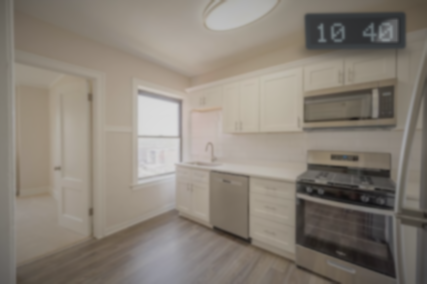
10:40
